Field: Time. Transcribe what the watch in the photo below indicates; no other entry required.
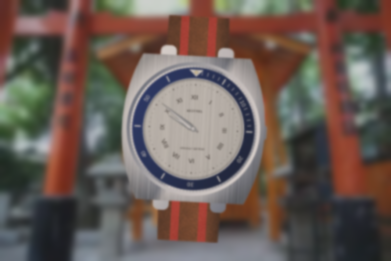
9:51
